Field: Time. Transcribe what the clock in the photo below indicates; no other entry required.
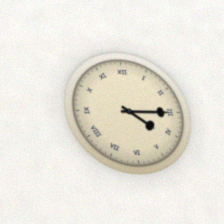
4:15
